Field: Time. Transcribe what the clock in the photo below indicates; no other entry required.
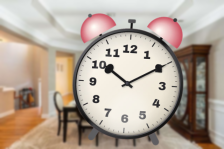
10:10
